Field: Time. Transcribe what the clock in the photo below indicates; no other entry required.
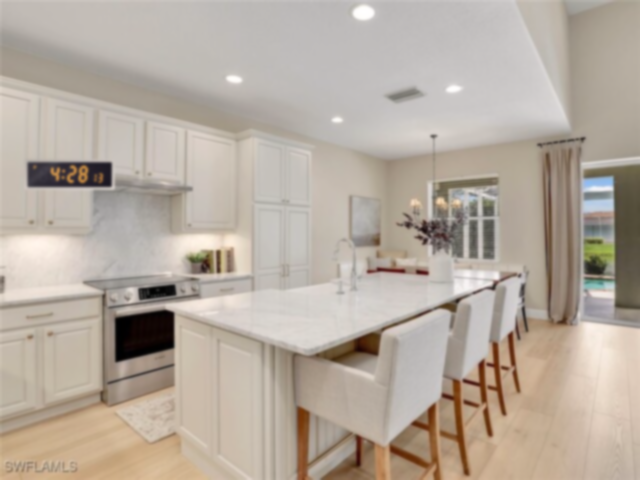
4:28
